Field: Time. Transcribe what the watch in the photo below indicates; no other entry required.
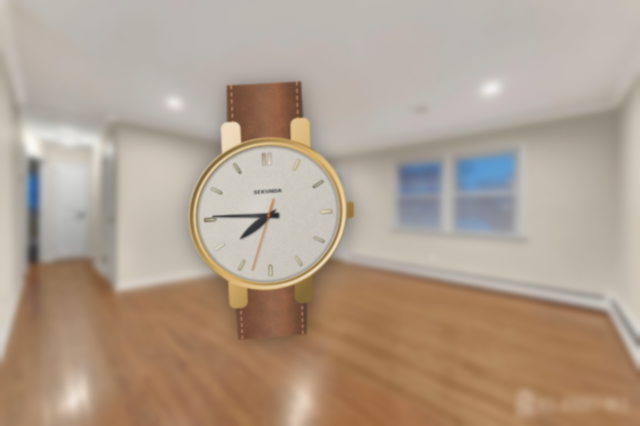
7:45:33
